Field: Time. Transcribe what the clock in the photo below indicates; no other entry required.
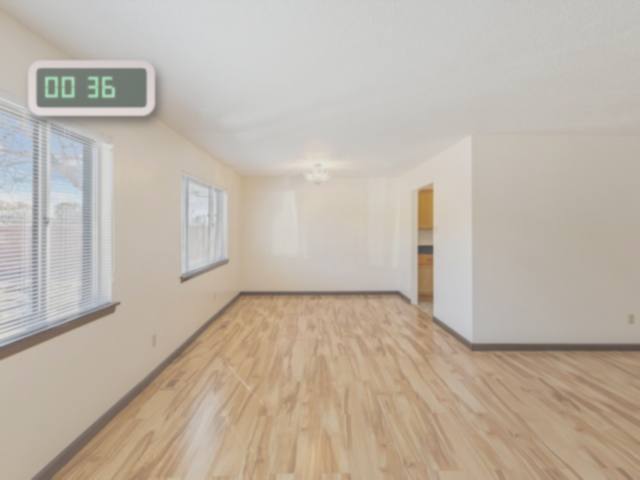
0:36
